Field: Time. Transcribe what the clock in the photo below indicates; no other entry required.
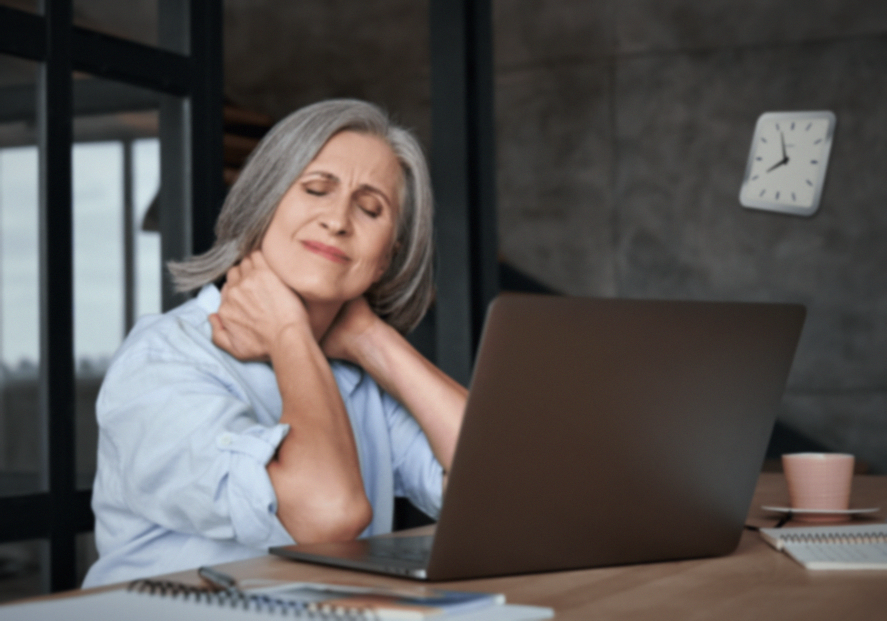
7:56
